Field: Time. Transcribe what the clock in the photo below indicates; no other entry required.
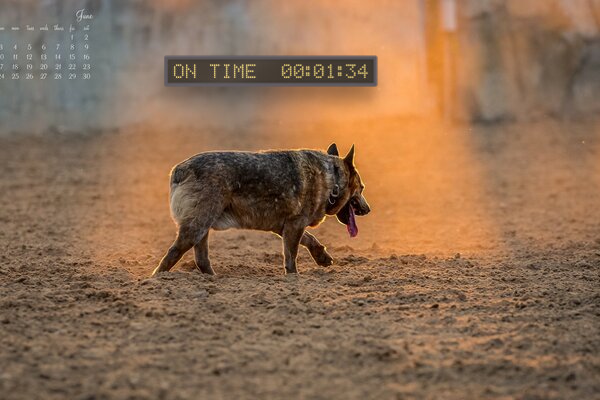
0:01:34
